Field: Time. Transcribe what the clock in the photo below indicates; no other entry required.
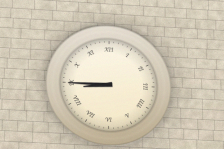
8:45
